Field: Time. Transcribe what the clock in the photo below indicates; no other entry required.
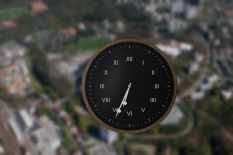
6:34
